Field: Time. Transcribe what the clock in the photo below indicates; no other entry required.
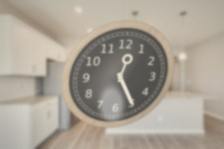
12:25
